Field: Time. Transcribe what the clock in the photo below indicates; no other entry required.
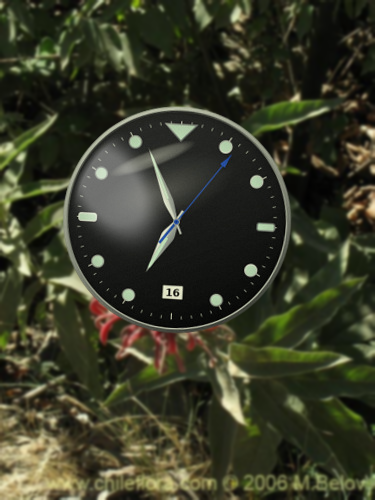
6:56:06
